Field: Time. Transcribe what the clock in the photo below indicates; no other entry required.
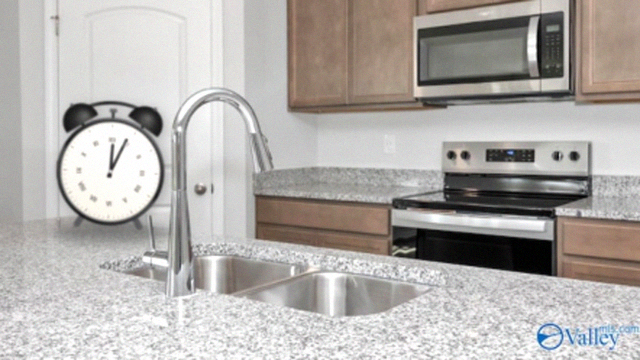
12:04
